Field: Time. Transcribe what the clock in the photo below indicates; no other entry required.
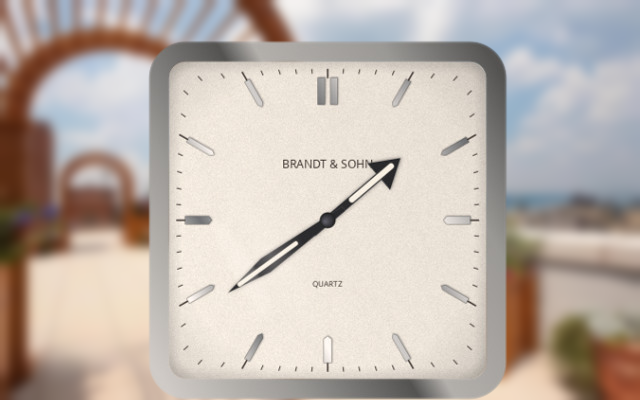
1:39
